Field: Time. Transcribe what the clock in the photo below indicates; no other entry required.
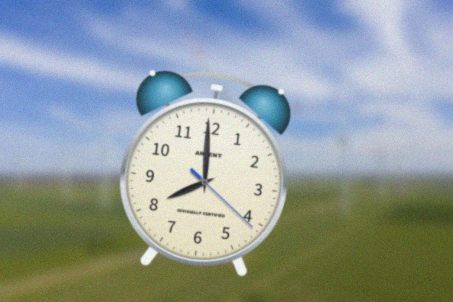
7:59:21
